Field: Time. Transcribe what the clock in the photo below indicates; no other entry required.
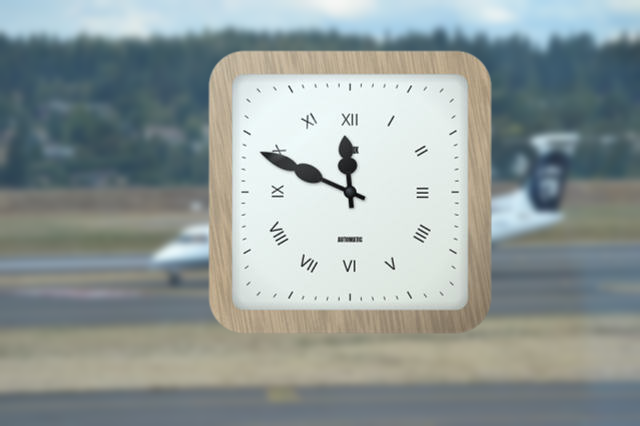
11:49
